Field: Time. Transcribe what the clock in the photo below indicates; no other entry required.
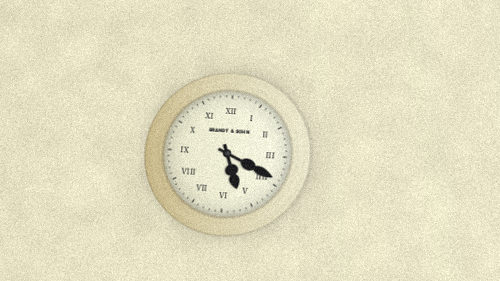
5:19
